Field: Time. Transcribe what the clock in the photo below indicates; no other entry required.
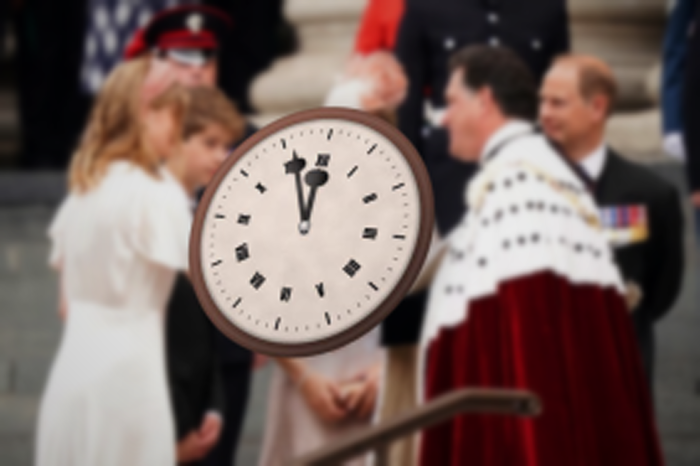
11:56
